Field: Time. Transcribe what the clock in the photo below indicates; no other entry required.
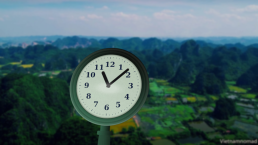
11:08
